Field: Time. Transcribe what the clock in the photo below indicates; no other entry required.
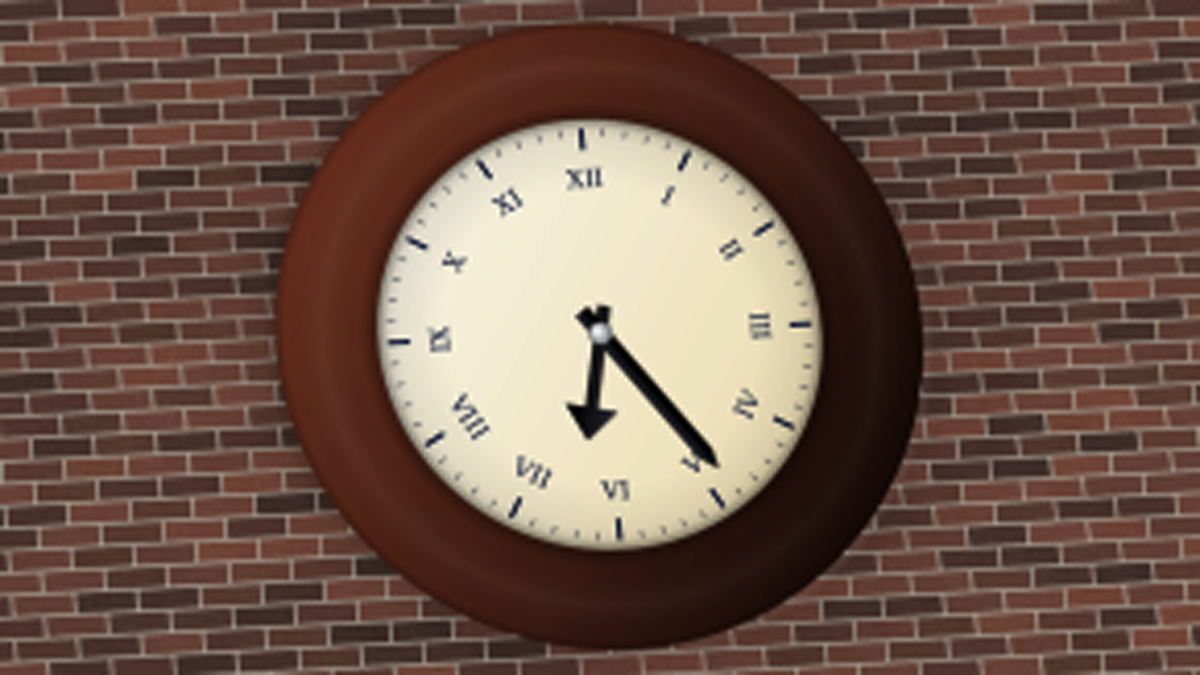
6:24
